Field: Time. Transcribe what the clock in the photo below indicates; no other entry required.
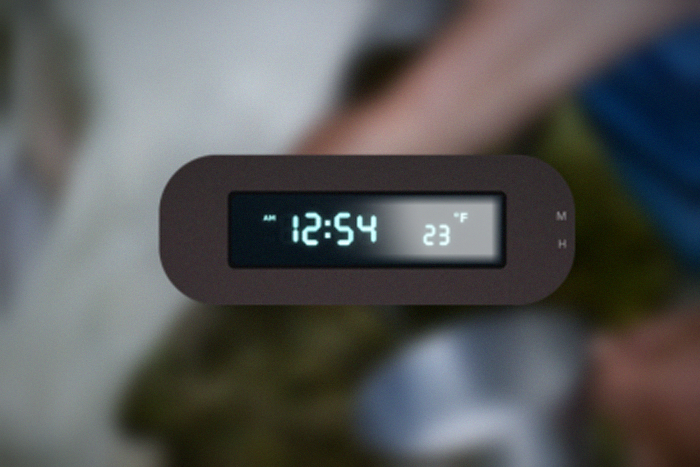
12:54
